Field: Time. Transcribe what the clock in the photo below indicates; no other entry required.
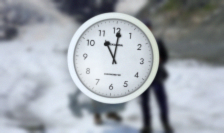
11:01
